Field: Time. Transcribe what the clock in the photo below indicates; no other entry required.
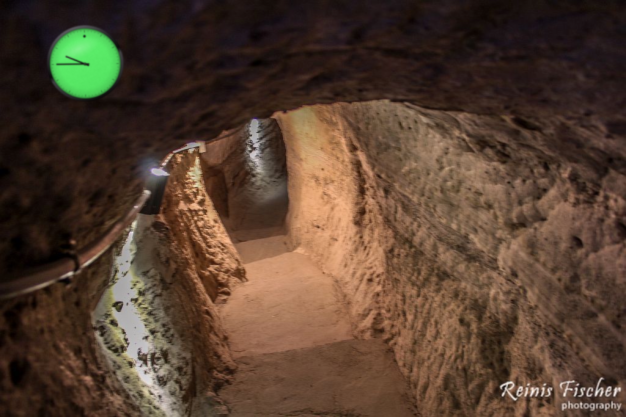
9:45
